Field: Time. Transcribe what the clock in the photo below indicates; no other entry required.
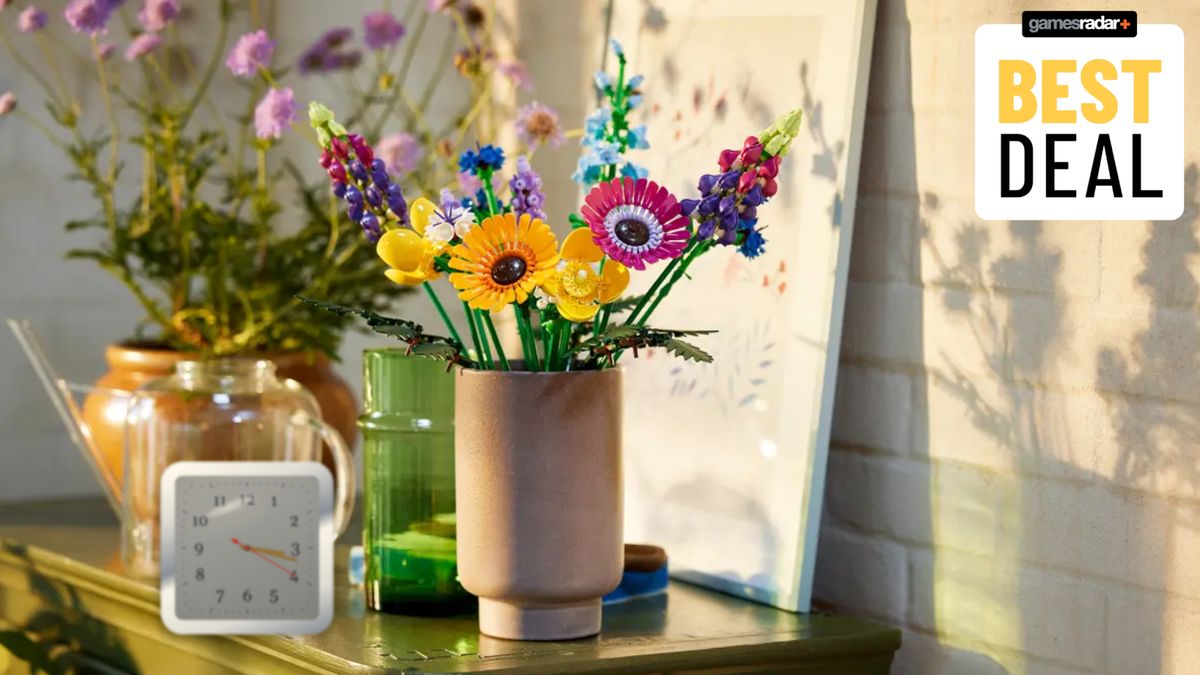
3:17:20
